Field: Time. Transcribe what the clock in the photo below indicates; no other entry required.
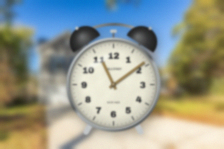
11:09
